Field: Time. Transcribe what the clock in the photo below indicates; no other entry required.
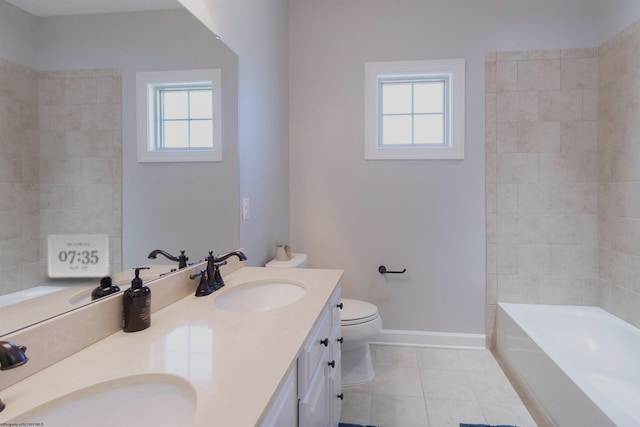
7:35
